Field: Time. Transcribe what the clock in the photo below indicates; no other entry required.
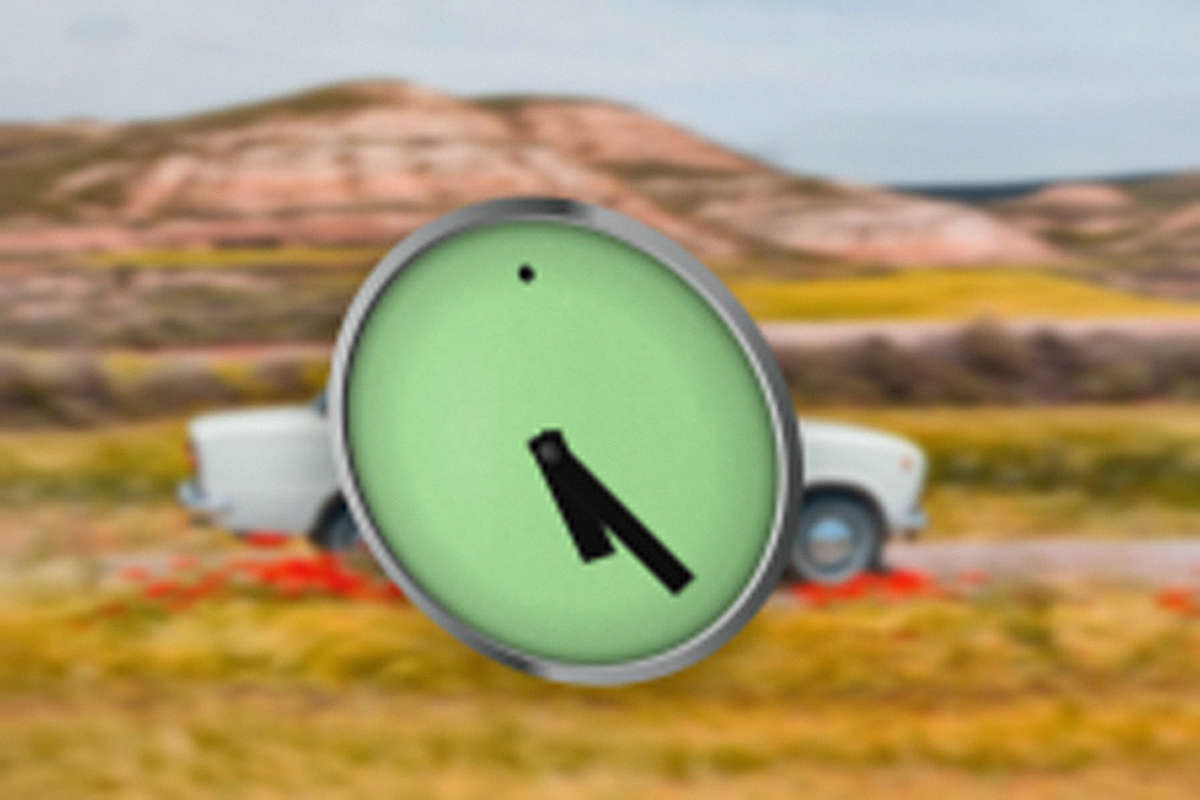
5:23
